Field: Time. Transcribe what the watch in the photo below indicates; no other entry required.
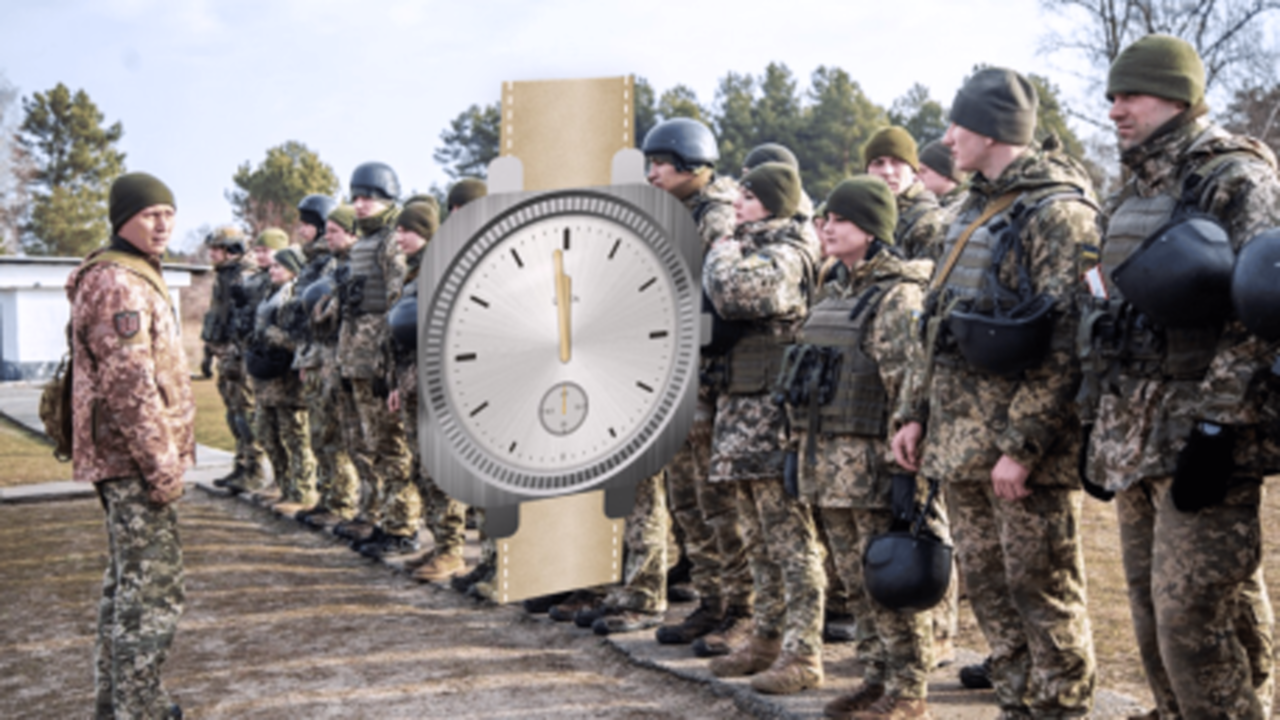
11:59
